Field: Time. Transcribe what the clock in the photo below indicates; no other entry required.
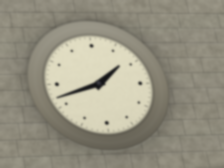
1:42
